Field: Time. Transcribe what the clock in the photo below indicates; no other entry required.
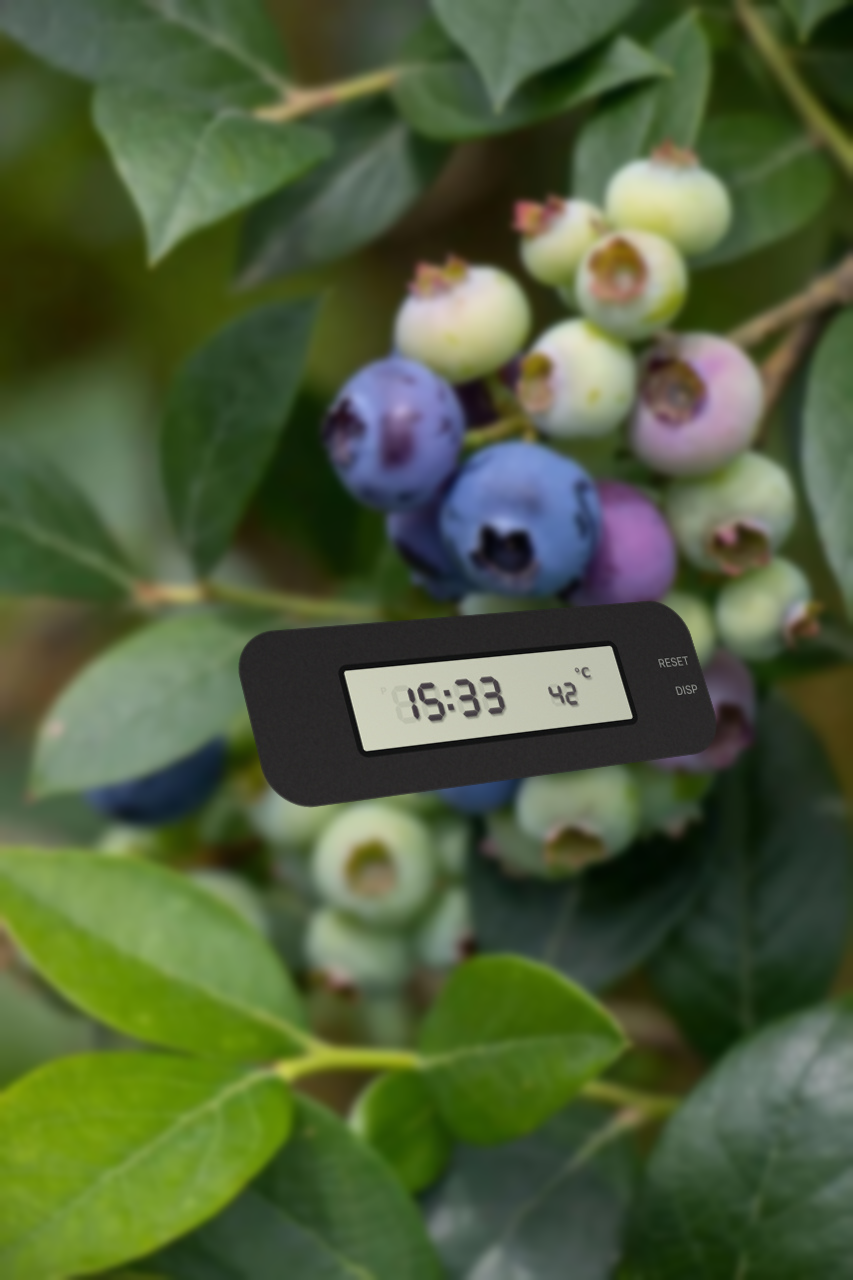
15:33
